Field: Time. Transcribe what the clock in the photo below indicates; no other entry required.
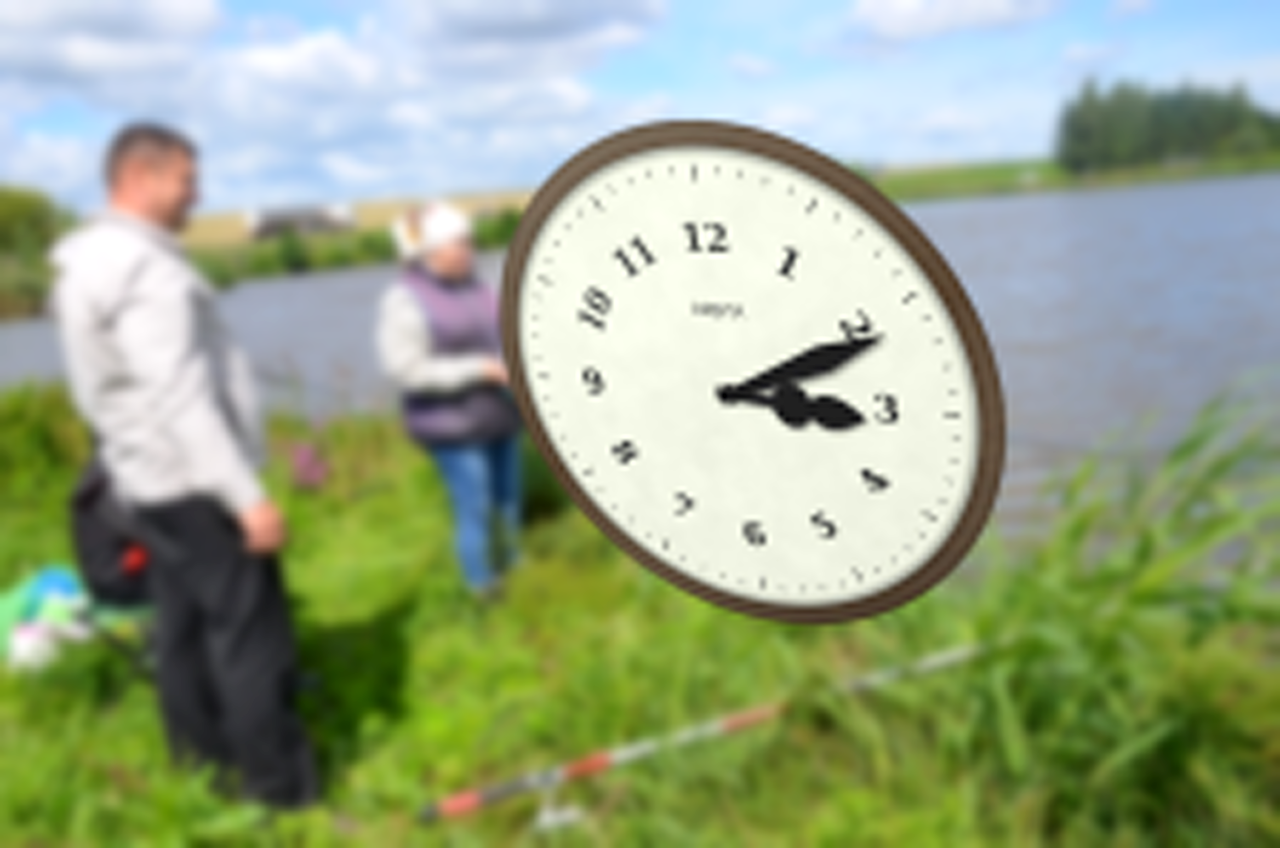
3:11
